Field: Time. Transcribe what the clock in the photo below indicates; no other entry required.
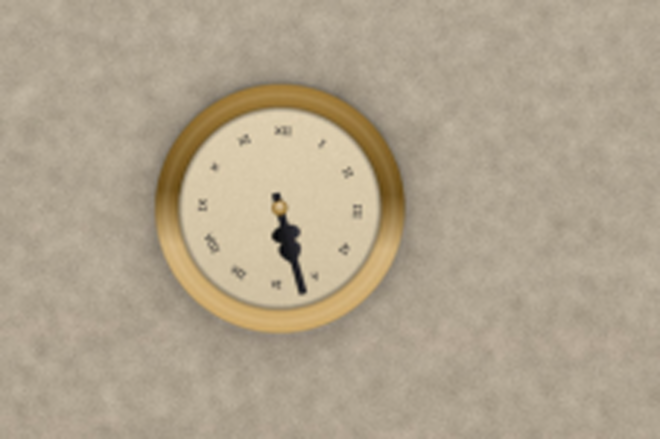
5:27
